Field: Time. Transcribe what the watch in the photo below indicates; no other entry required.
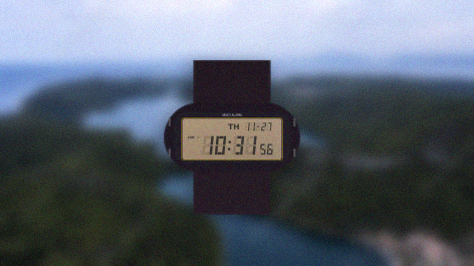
10:31:56
